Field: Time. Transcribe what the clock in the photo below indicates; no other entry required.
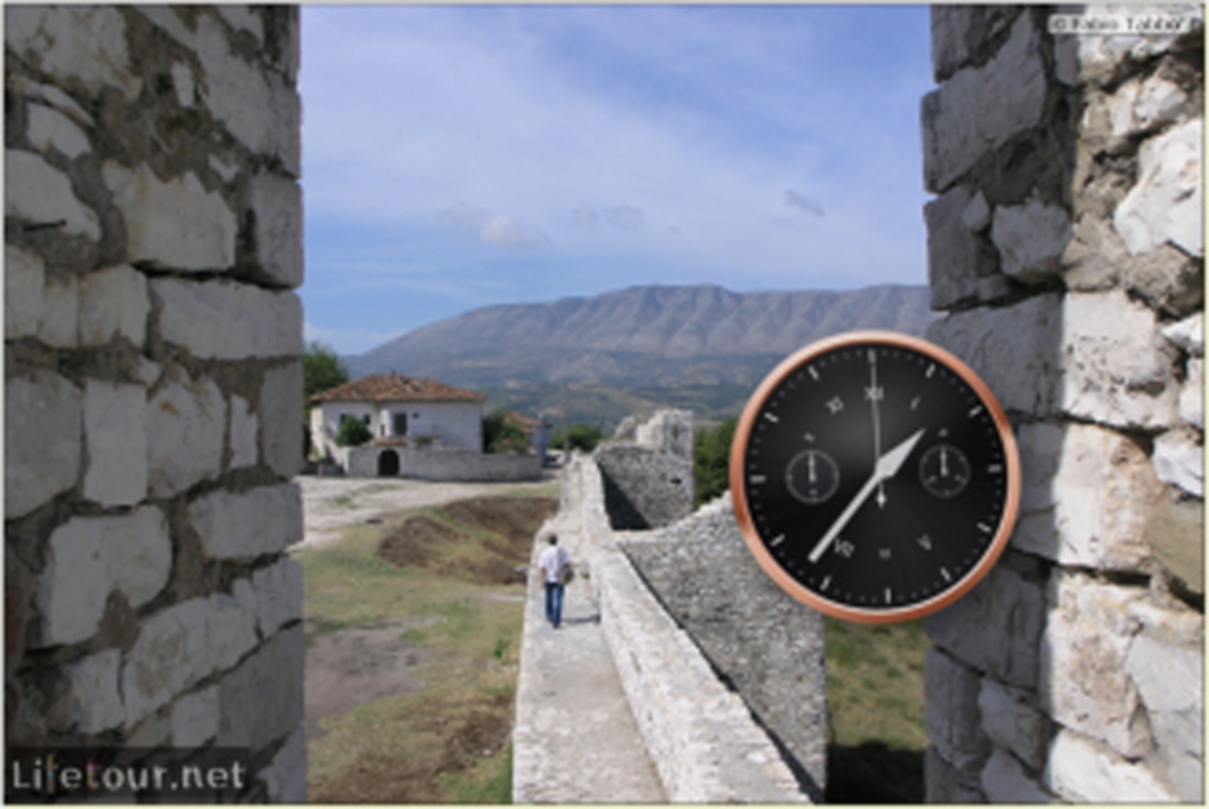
1:37
